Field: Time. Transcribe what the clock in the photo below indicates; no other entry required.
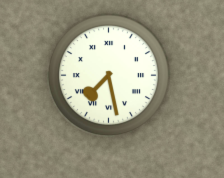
7:28
